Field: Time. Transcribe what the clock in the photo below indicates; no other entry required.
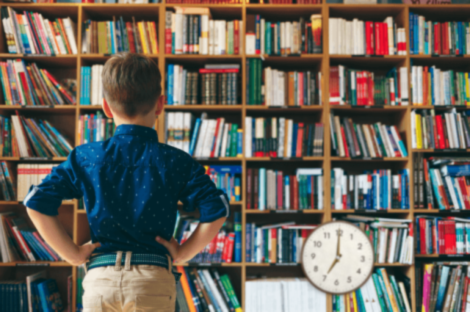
7:00
